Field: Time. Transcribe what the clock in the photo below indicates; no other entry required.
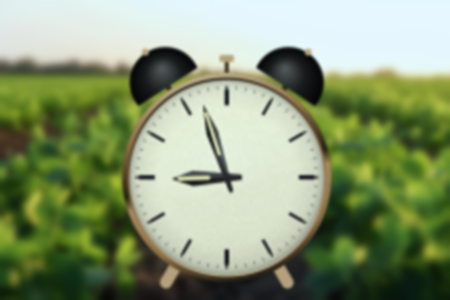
8:57
